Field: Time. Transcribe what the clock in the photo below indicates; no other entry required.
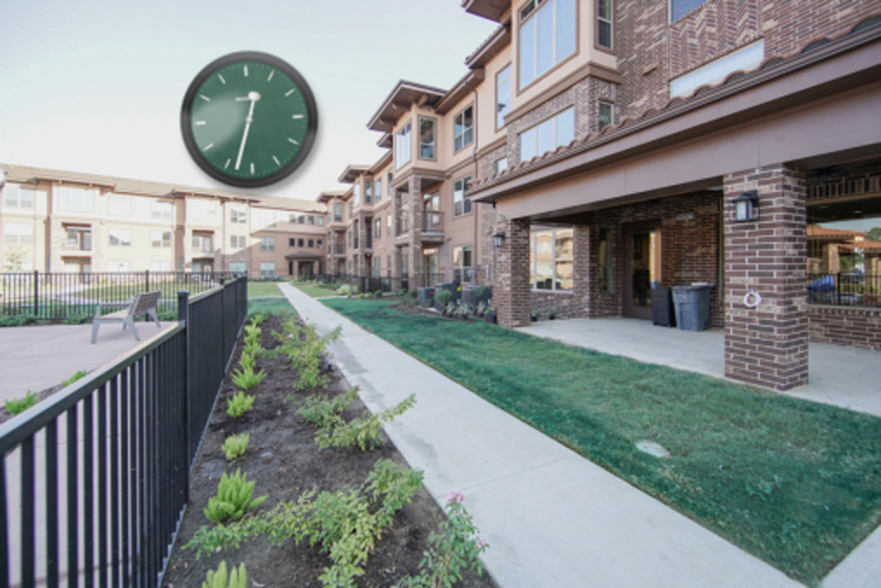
12:33
